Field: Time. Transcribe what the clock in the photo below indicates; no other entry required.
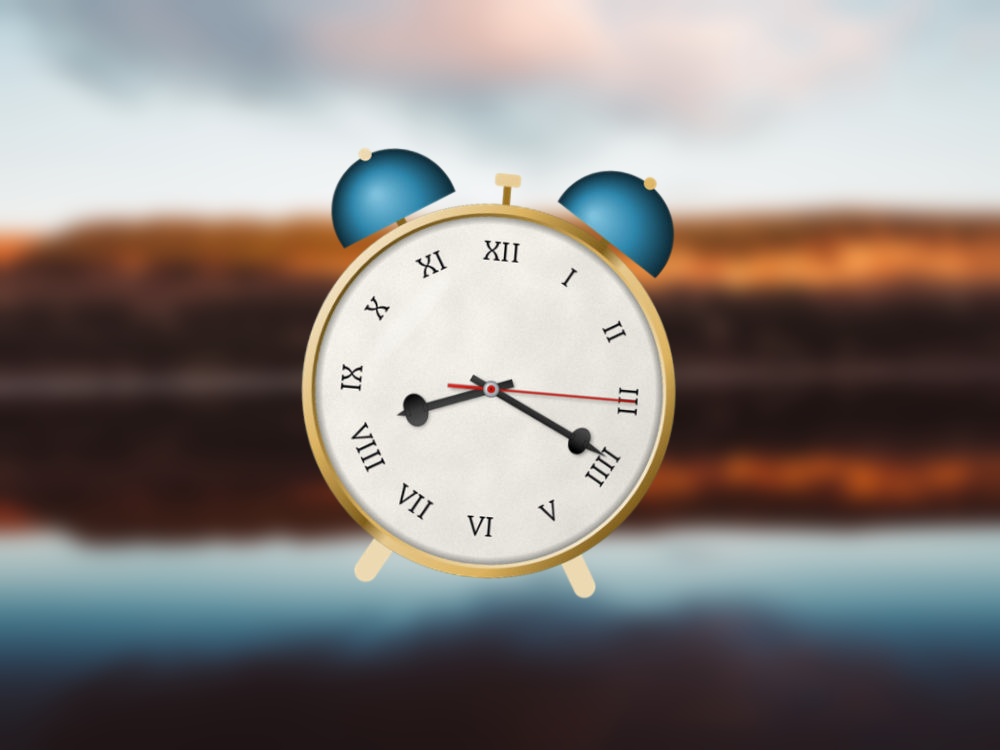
8:19:15
